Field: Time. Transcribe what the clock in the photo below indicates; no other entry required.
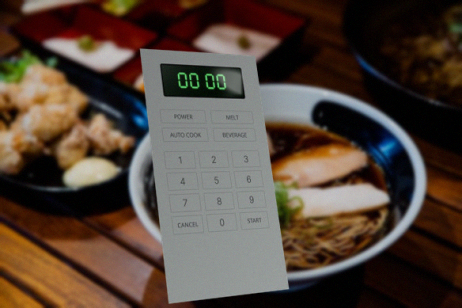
0:00
